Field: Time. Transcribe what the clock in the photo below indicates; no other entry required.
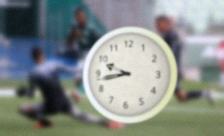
9:43
